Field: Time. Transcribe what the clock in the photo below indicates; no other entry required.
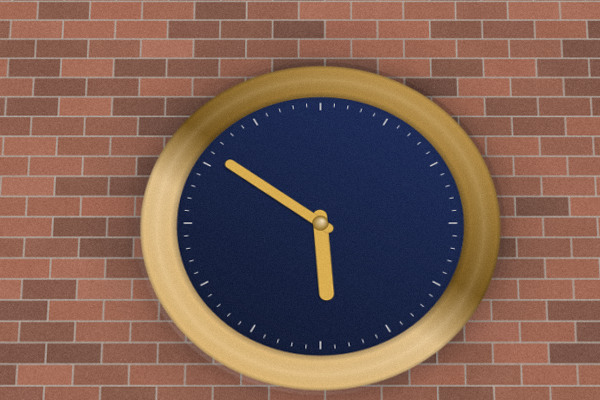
5:51
